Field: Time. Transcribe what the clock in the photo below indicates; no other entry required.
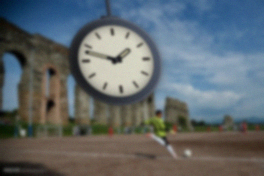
1:48
